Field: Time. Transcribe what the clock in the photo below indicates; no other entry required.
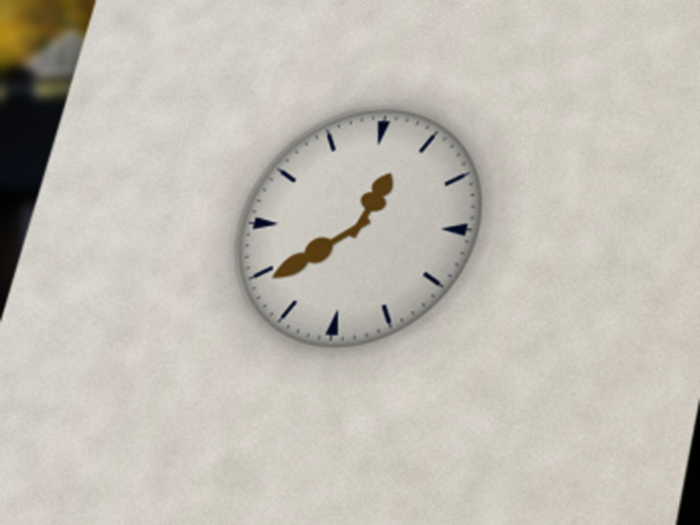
12:39
